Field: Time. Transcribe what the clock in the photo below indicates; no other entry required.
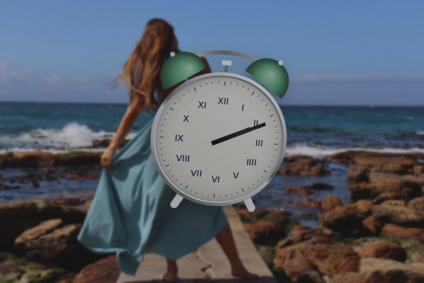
2:11
